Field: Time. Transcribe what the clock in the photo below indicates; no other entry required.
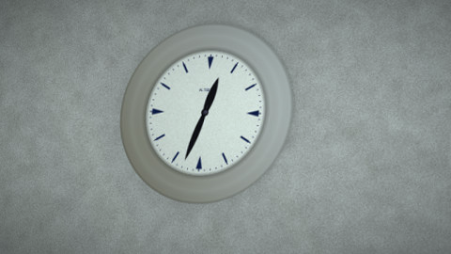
12:33
